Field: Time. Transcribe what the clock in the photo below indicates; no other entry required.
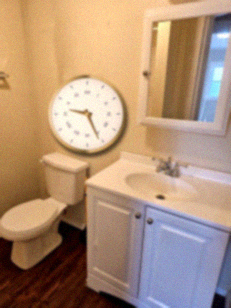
9:26
